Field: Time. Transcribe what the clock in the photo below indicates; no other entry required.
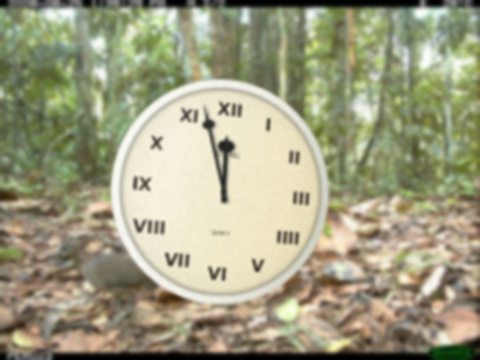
11:57
